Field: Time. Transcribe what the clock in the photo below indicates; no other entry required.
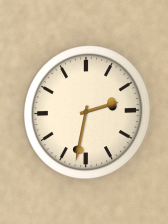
2:32
